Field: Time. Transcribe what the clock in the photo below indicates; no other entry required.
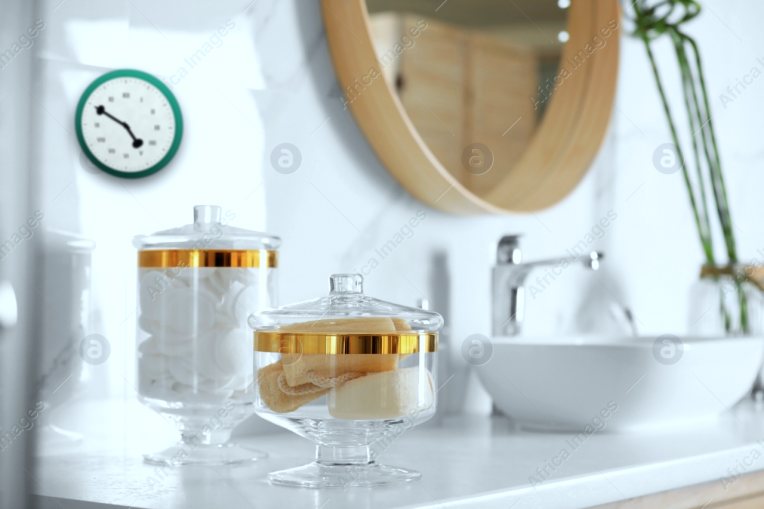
4:50
